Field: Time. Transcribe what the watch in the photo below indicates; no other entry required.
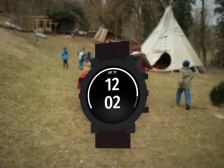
12:02
